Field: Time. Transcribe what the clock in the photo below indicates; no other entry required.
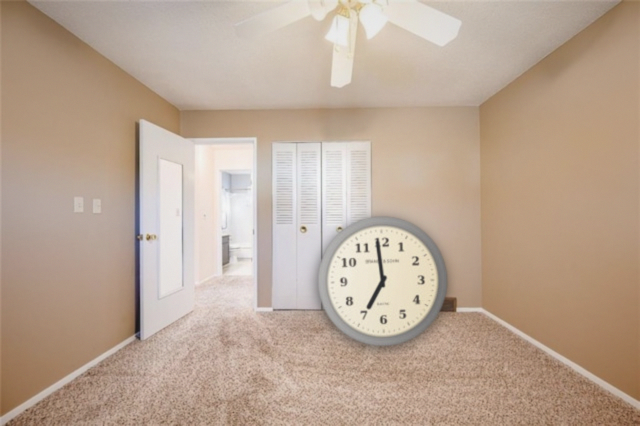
6:59
